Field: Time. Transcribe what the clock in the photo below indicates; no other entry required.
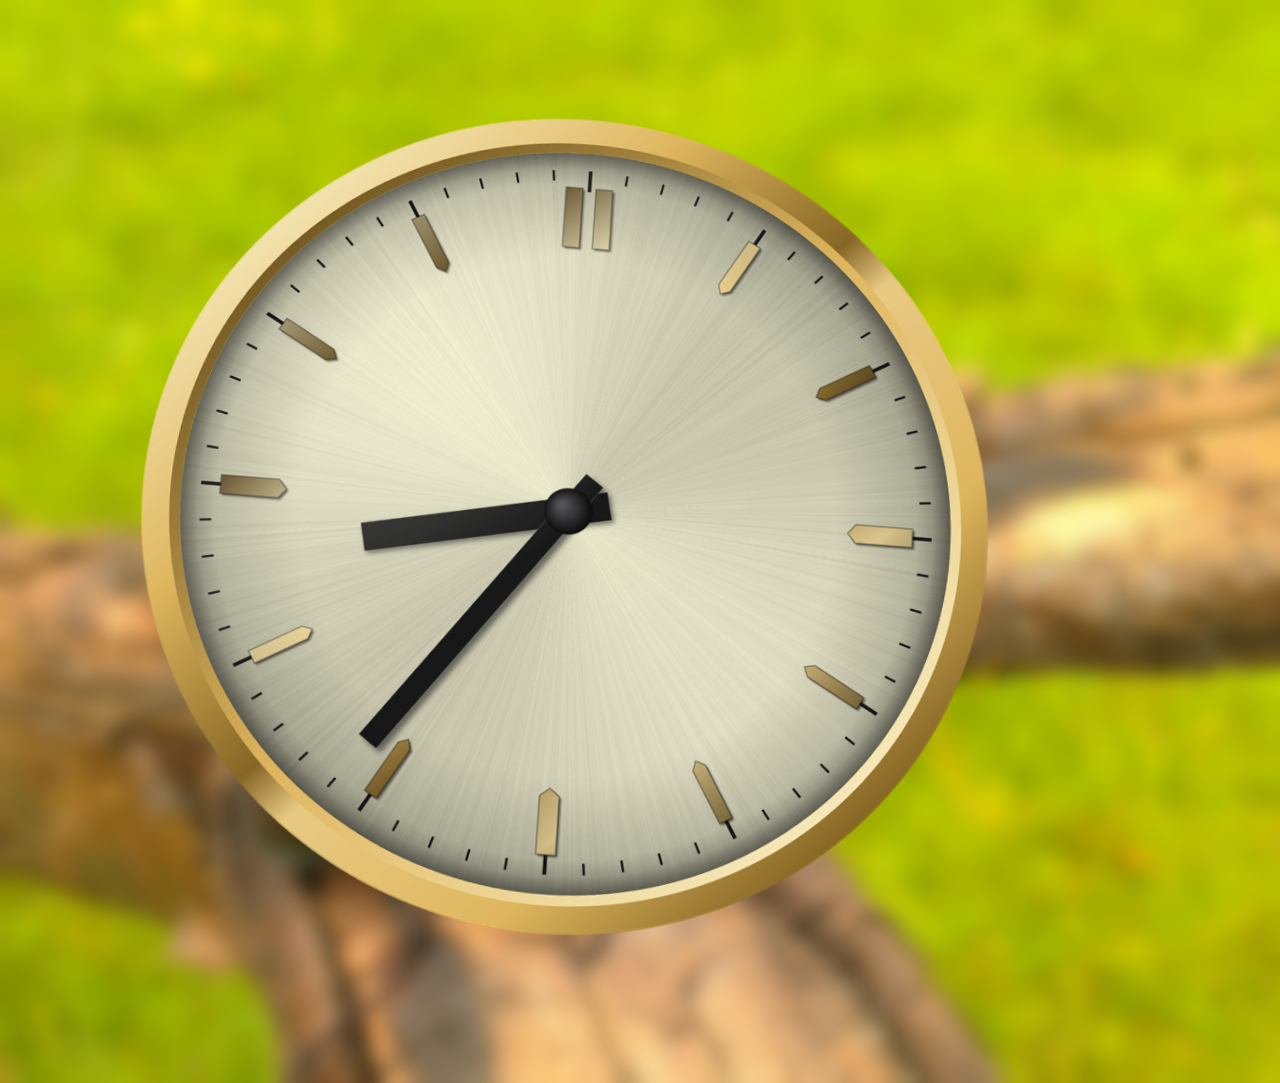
8:36
